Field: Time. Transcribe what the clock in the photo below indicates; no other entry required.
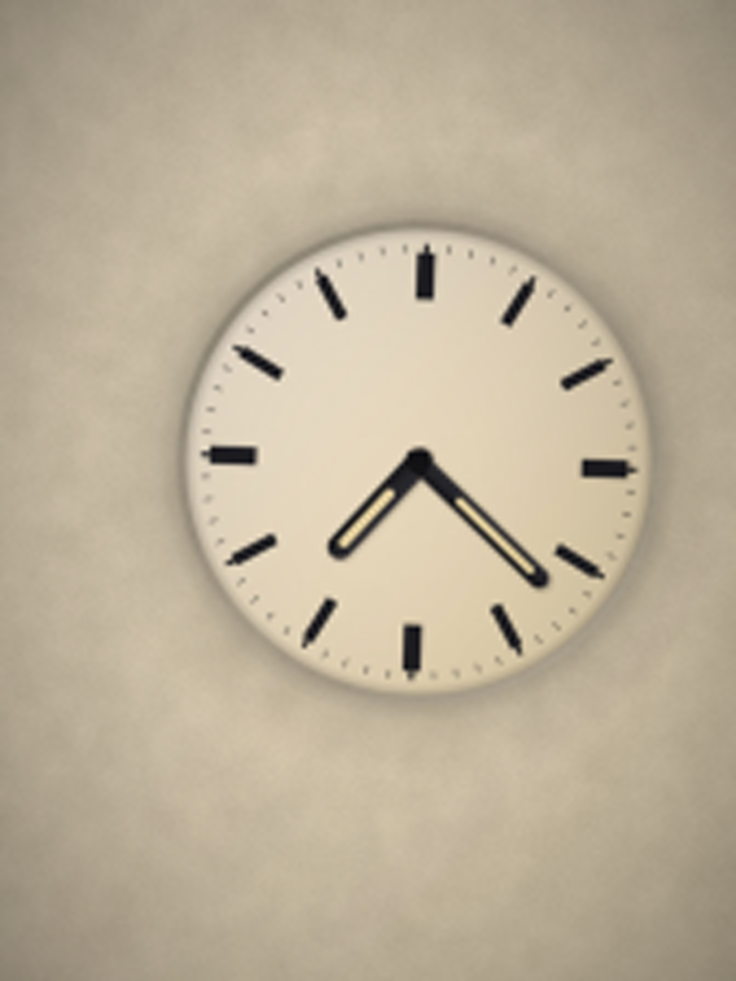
7:22
